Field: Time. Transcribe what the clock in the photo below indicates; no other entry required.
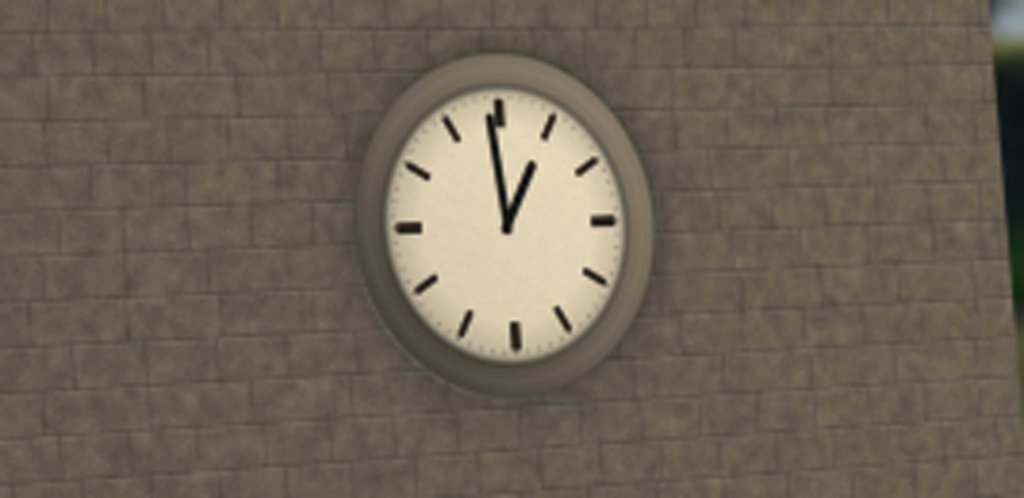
12:59
